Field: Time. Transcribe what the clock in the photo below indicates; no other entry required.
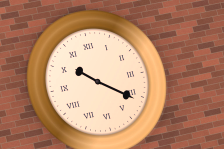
10:21
